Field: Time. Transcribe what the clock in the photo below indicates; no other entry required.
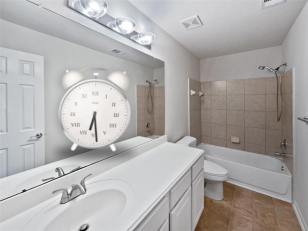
6:29
